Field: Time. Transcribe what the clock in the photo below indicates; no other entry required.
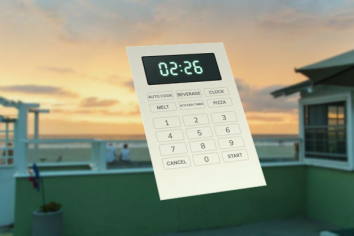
2:26
